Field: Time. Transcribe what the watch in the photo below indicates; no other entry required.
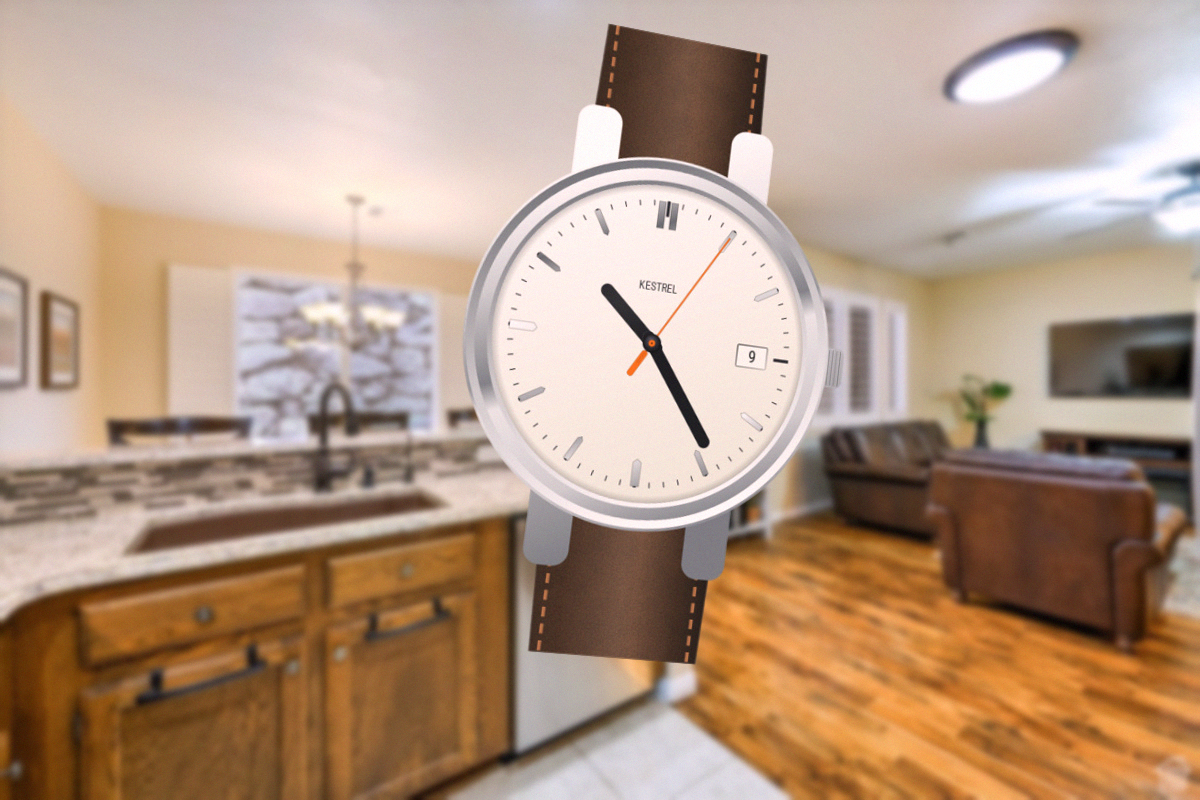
10:24:05
